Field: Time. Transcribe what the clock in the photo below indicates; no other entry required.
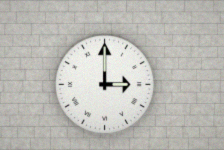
3:00
